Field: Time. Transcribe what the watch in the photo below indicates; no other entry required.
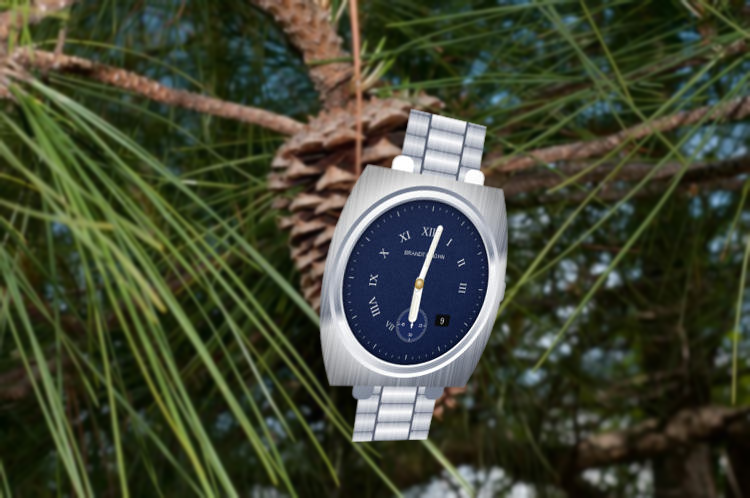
6:02
